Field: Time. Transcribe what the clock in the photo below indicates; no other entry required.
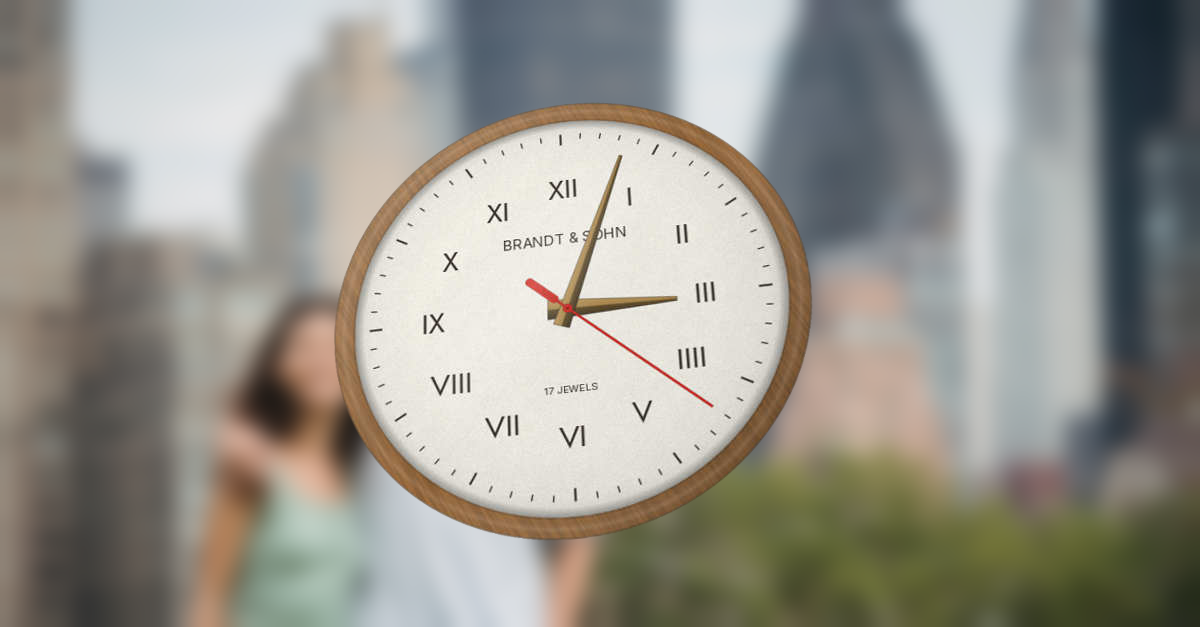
3:03:22
